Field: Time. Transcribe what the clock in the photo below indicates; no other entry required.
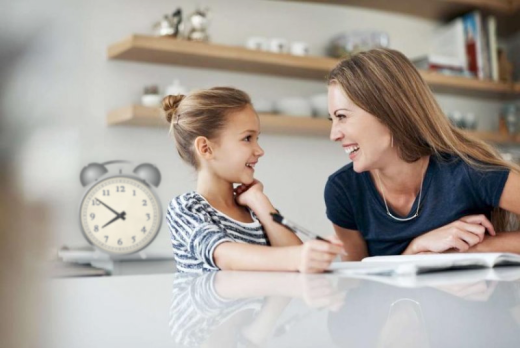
7:51
